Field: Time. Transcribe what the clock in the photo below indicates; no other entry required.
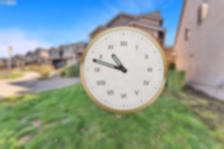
10:48
